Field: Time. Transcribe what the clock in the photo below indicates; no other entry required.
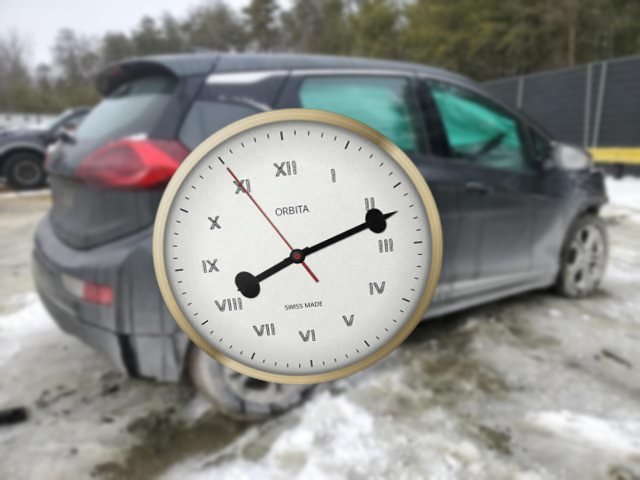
8:11:55
